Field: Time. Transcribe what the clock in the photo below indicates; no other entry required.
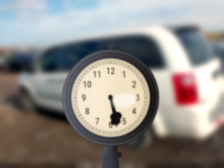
5:28
